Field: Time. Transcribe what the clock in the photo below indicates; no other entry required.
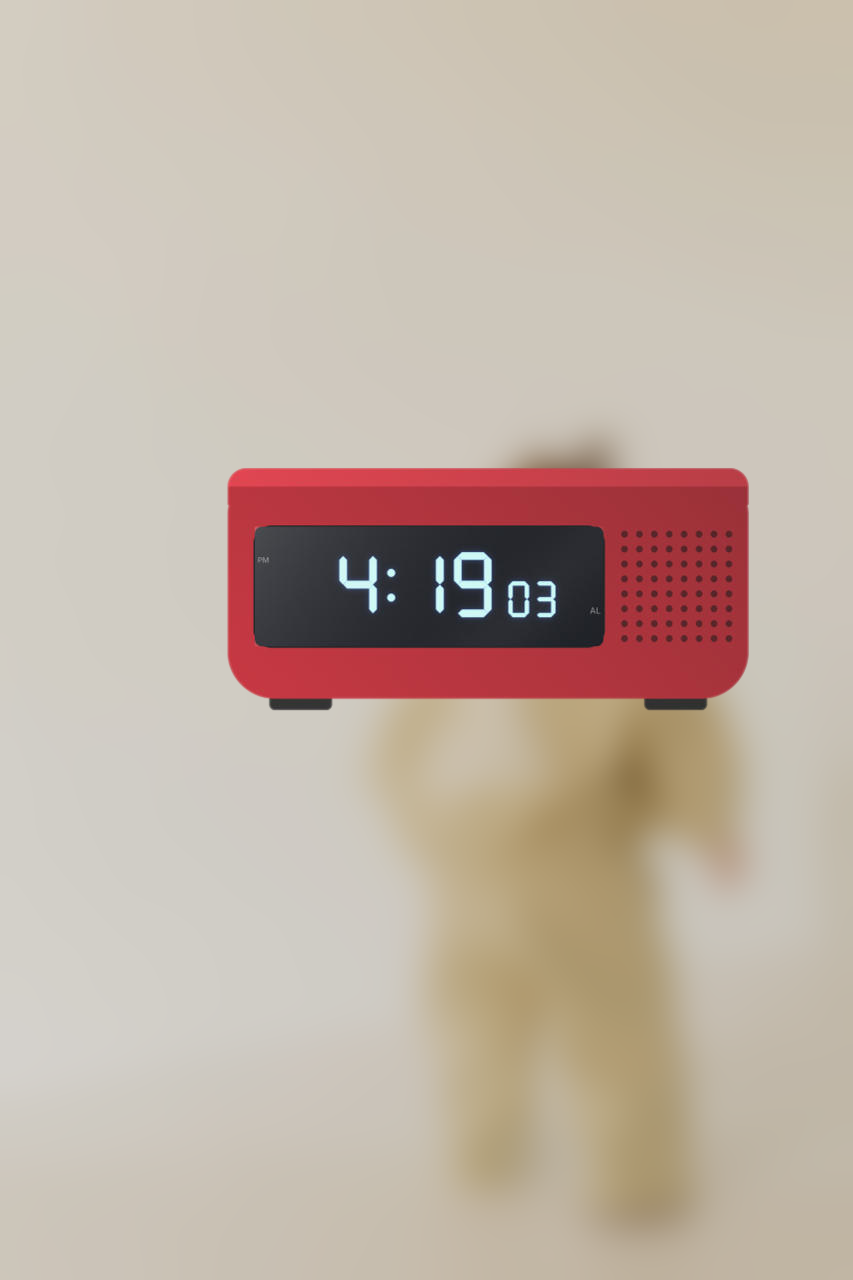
4:19:03
